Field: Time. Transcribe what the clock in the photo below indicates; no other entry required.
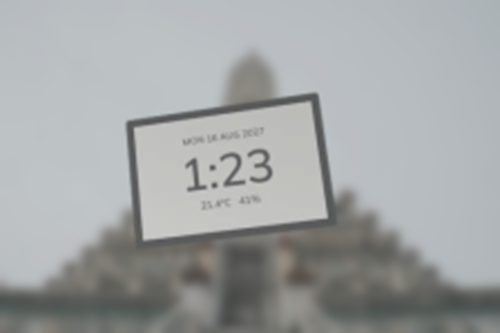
1:23
